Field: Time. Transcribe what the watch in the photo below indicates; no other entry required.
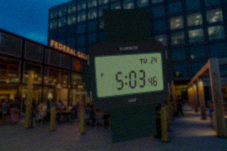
5:03:46
